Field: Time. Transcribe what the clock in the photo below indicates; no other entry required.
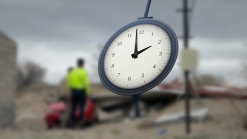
1:58
